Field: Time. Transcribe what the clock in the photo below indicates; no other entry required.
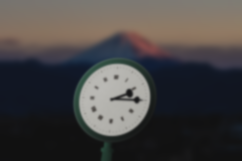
2:15
